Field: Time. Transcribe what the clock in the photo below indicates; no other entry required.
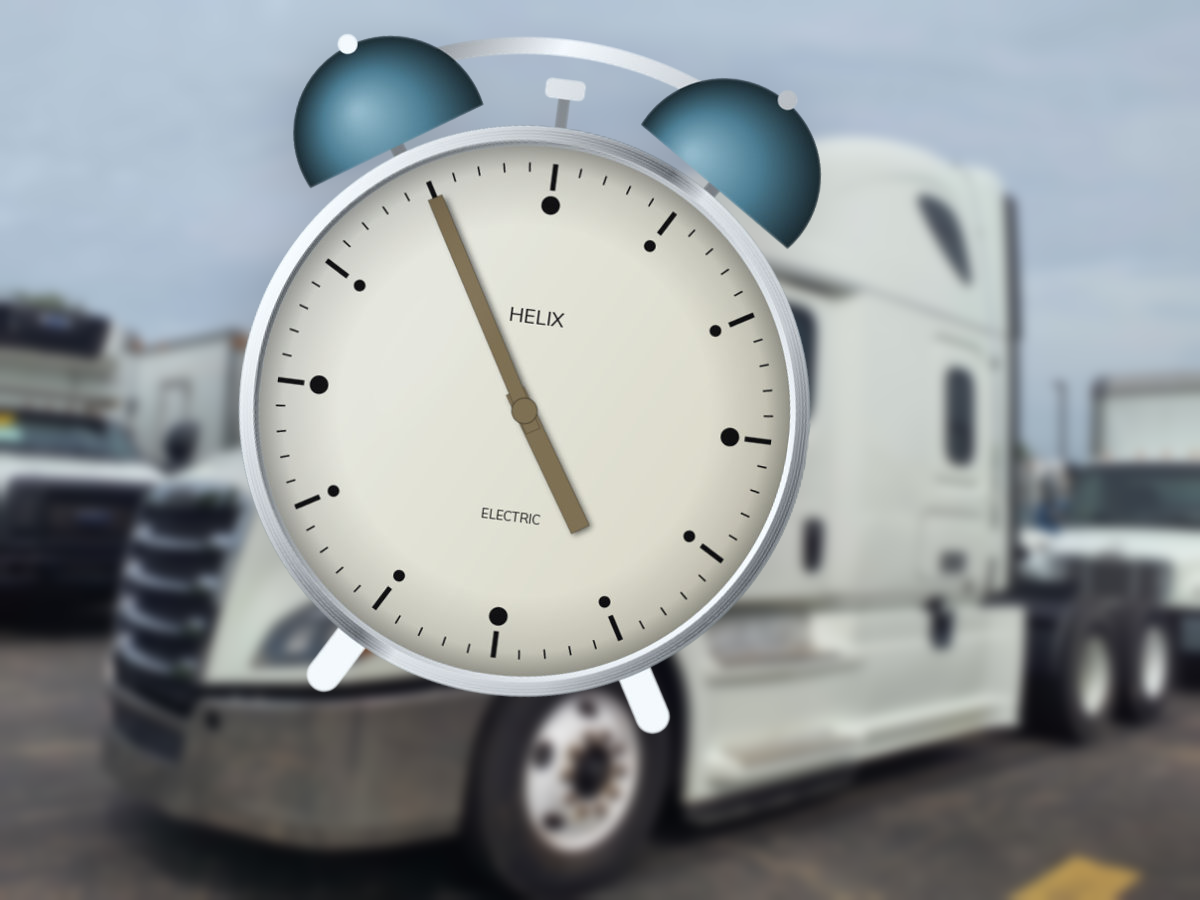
4:55
